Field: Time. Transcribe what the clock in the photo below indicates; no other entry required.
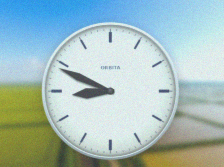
8:49
